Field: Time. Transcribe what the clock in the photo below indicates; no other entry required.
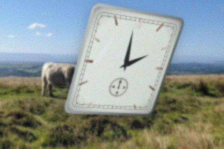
1:59
